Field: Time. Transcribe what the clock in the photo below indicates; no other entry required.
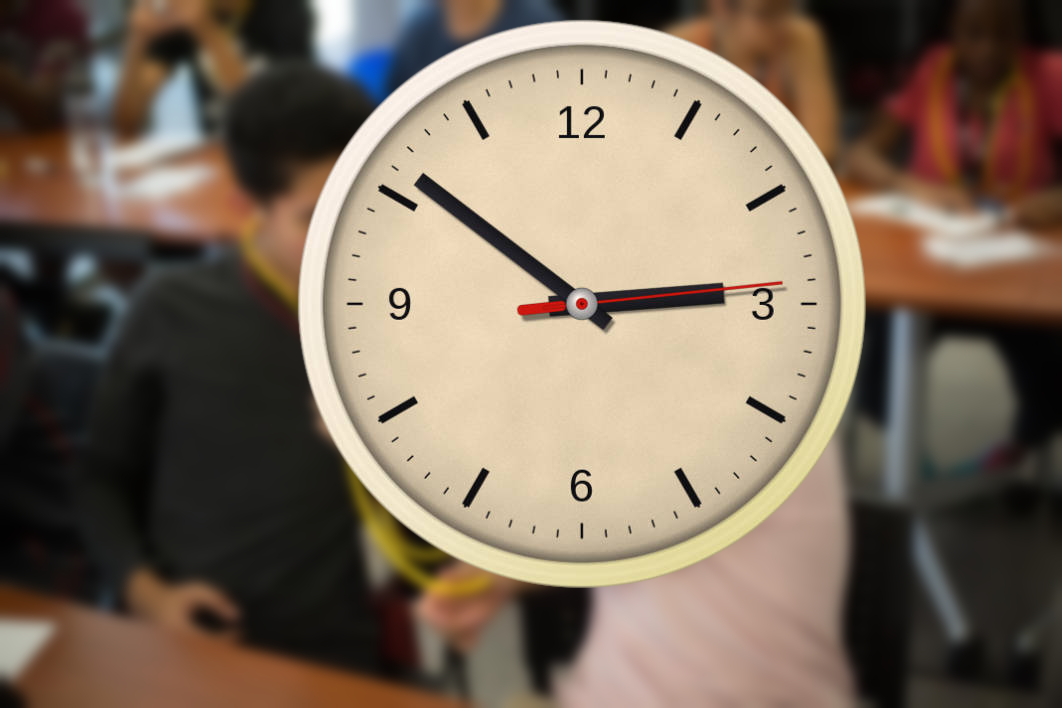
2:51:14
